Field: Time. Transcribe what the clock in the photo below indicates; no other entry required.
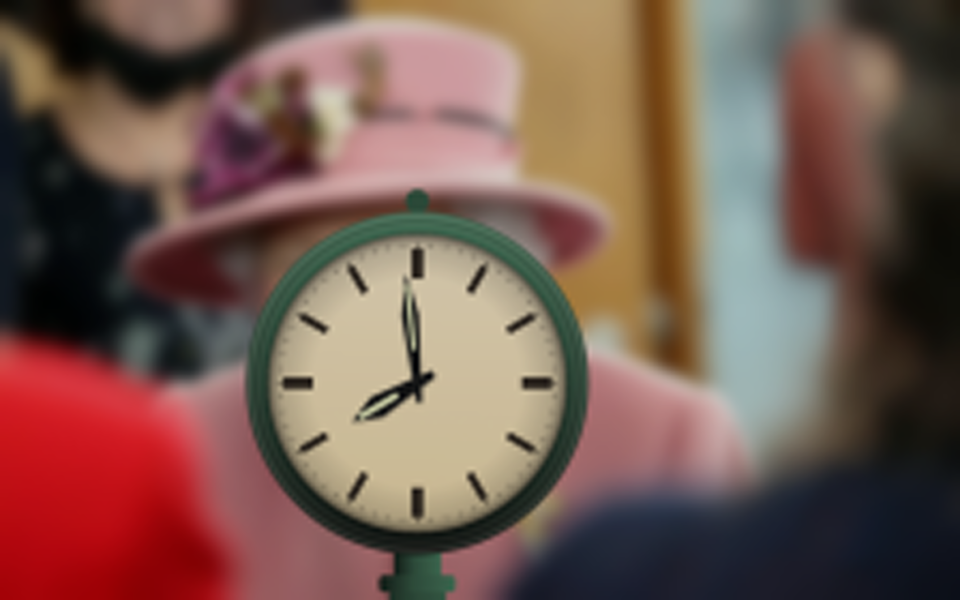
7:59
